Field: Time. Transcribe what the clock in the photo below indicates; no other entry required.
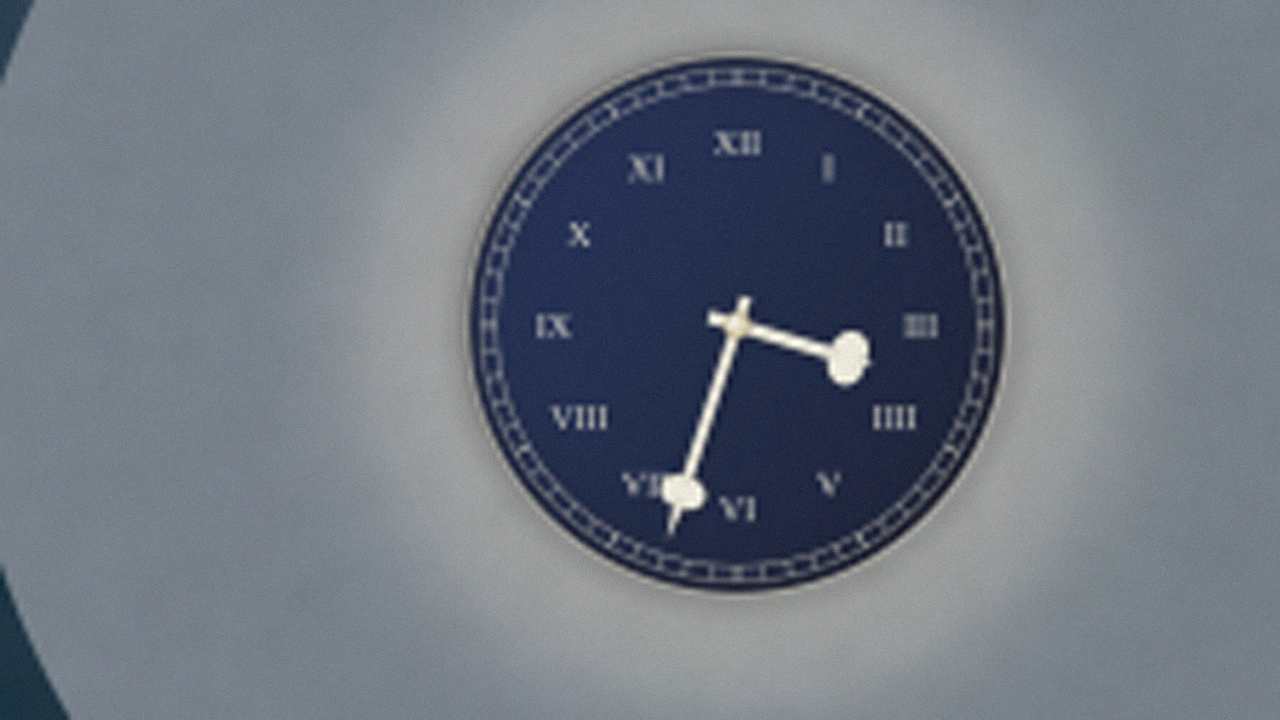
3:33
